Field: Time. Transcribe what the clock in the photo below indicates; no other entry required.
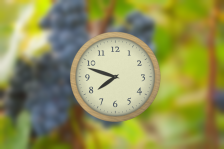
7:48
